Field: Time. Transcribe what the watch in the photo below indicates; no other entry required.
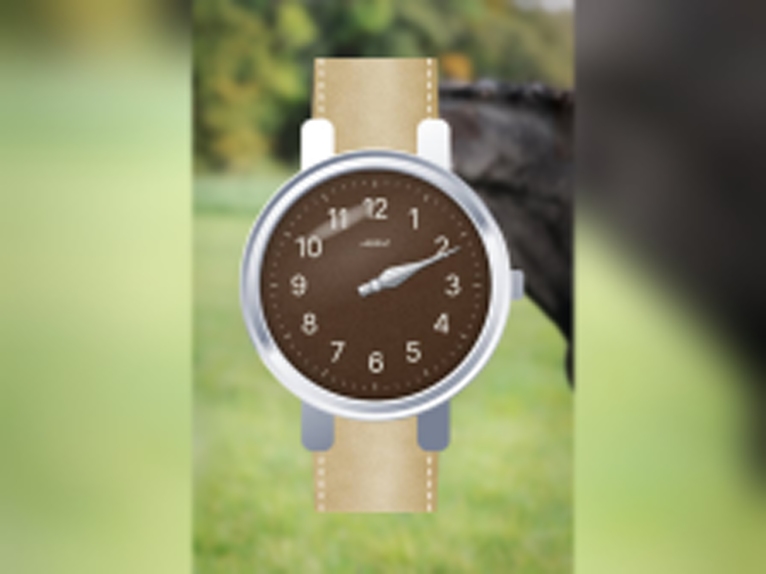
2:11
